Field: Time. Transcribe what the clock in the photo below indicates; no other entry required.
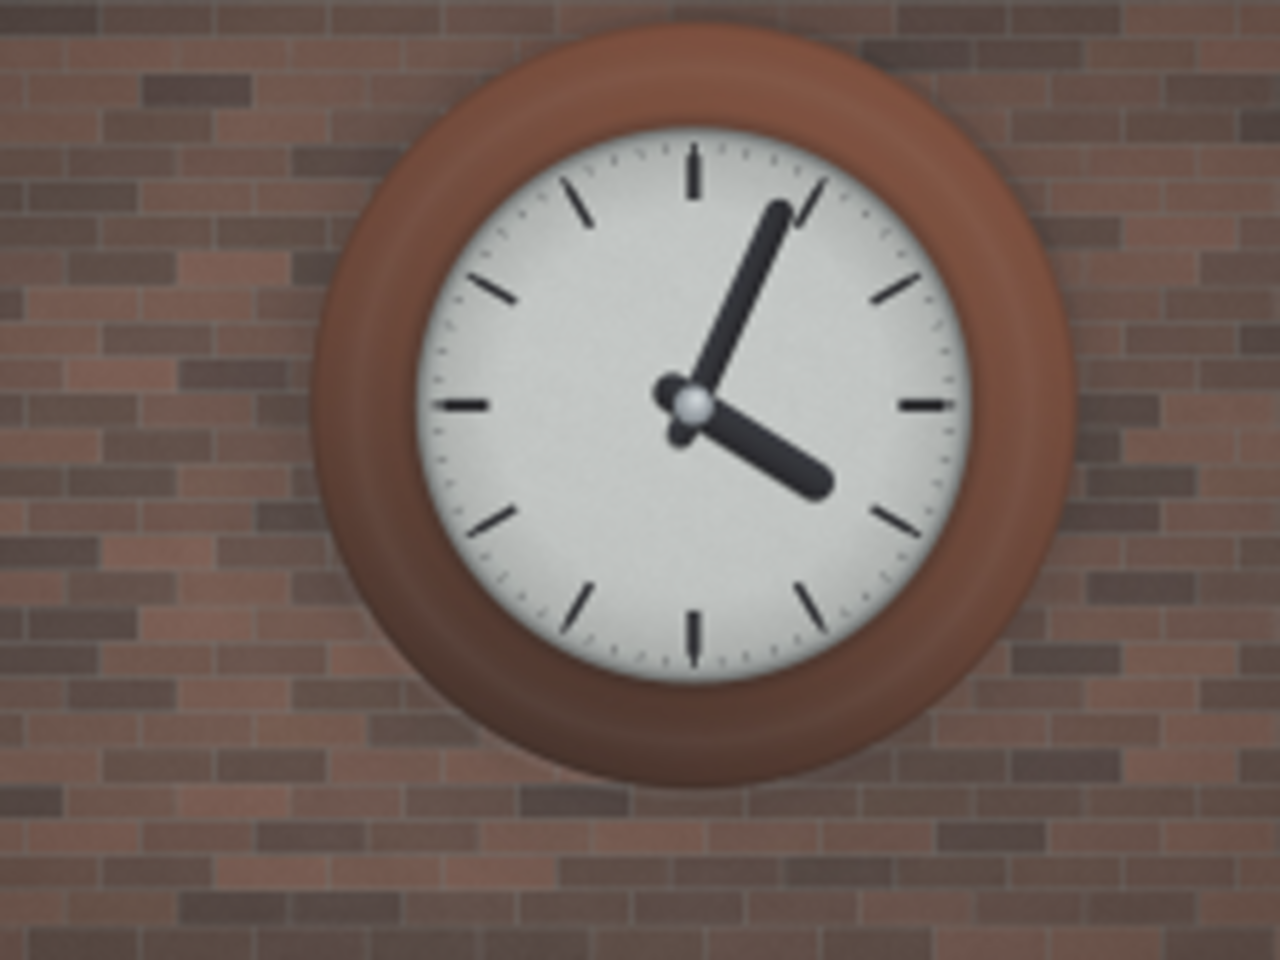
4:04
